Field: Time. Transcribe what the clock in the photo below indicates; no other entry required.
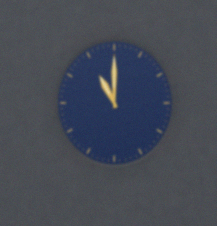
11:00
